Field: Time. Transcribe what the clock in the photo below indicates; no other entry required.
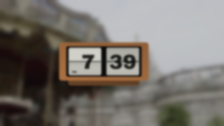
7:39
